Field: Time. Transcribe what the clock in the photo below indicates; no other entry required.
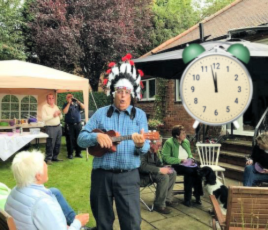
11:58
